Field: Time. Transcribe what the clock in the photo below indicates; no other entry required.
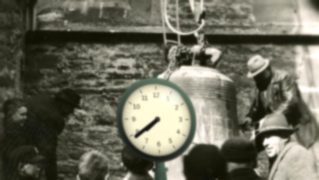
7:39
